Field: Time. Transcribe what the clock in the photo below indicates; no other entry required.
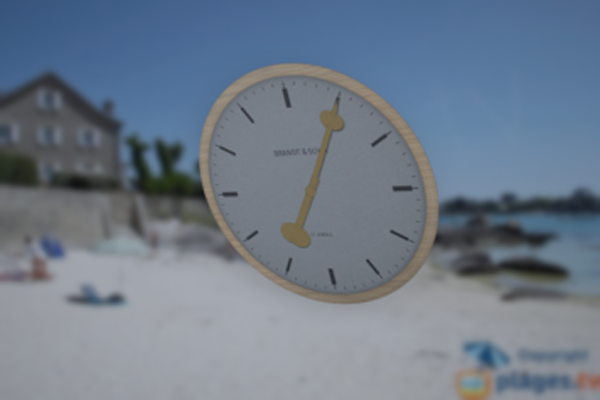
7:05
